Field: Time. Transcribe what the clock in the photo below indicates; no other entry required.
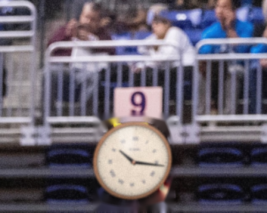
10:16
